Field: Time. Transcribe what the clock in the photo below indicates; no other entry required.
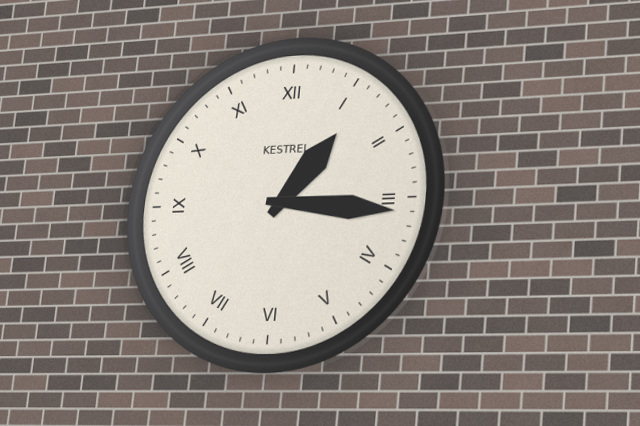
1:16
